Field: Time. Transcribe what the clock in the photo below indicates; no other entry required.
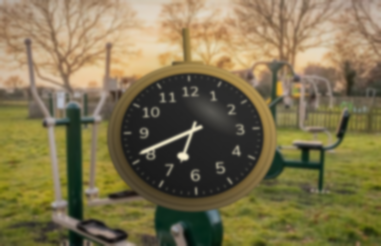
6:41
